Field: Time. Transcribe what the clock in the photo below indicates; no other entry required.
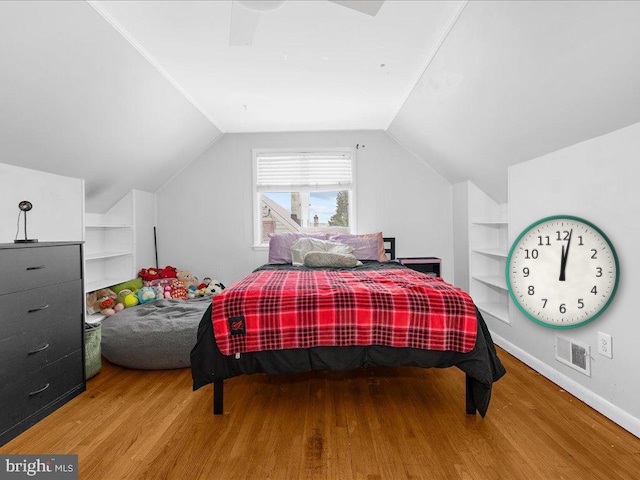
12:02
